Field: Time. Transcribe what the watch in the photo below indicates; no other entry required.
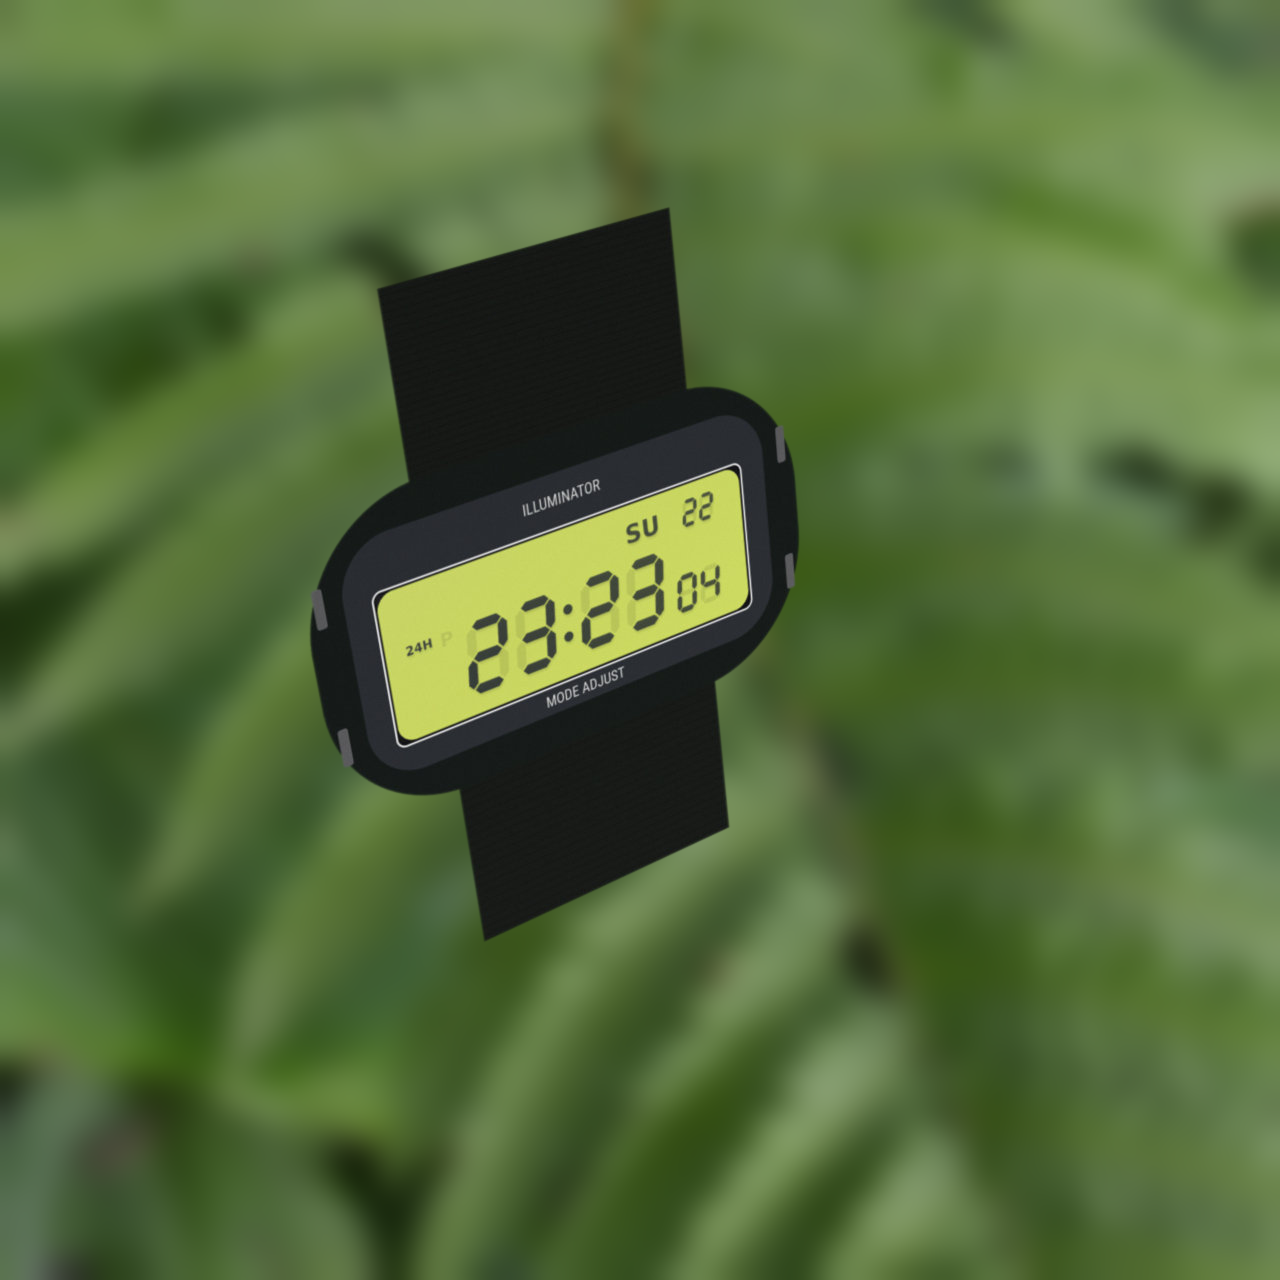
23:23:04
